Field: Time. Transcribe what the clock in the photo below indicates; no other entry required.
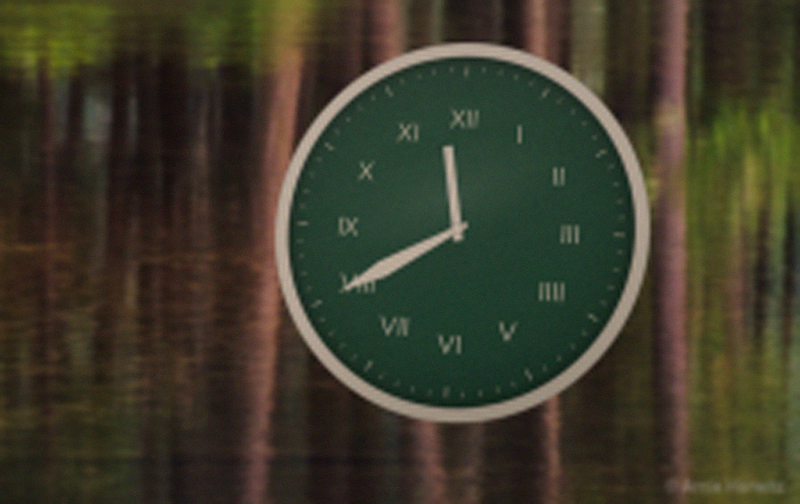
11:40
